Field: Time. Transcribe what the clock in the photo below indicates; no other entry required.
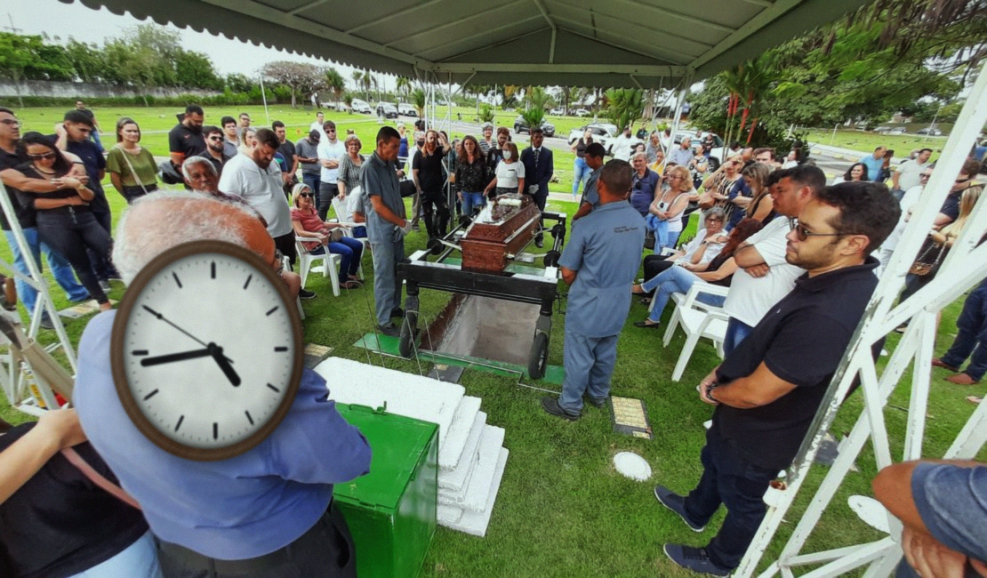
4:43:50
